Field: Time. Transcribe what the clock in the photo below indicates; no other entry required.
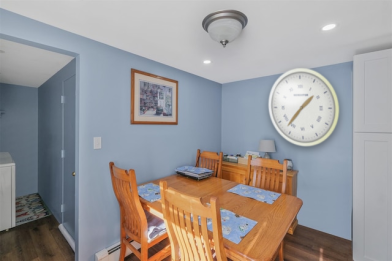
1:37
